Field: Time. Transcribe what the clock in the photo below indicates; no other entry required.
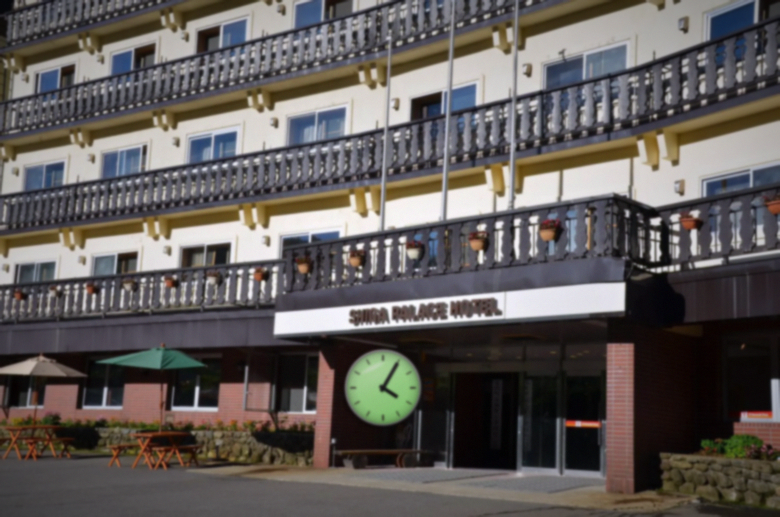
4:05
